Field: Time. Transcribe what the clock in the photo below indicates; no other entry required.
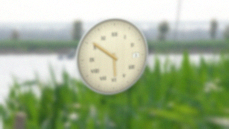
5:51
